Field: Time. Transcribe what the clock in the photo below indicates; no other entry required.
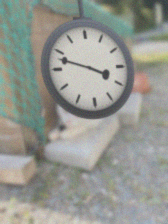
3:48
